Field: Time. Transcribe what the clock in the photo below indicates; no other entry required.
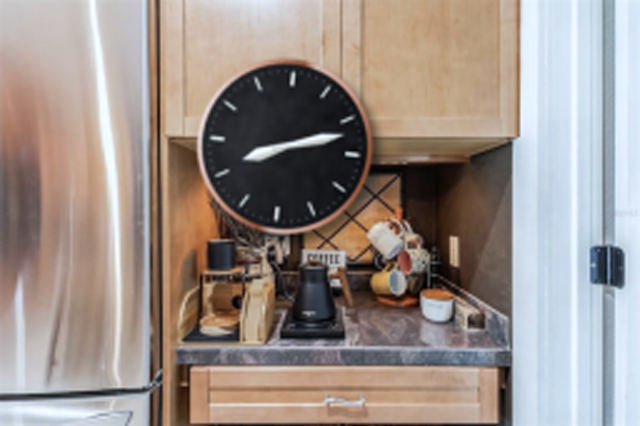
8:12
